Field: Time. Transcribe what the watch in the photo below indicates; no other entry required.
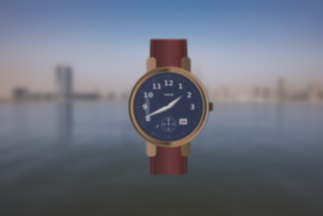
1:41
